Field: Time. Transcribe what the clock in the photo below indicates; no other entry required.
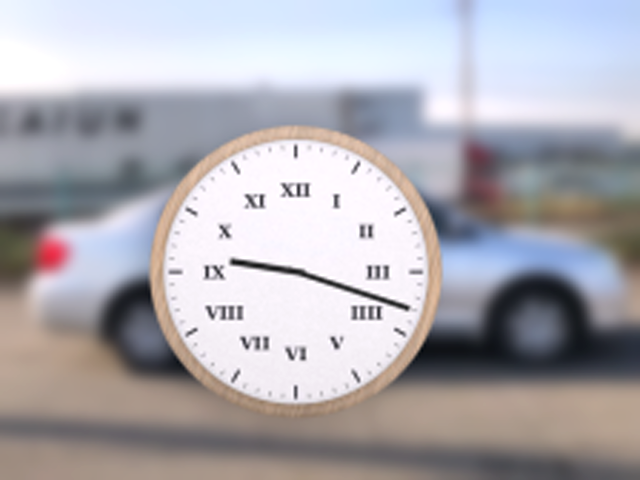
9:18
